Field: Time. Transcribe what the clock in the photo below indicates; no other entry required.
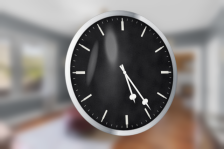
5:24
